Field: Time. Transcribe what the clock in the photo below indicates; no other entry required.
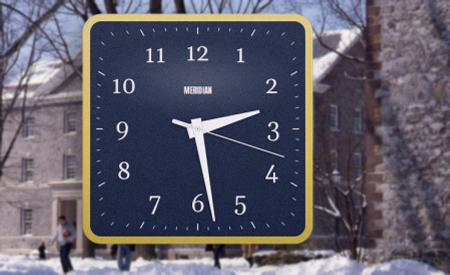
2:28:18
